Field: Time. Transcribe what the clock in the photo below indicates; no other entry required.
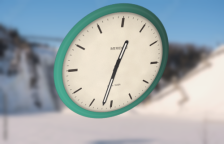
12:32
